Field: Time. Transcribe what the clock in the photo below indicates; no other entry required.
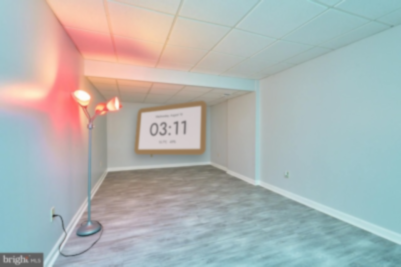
3:11
